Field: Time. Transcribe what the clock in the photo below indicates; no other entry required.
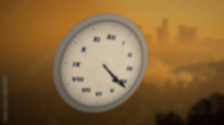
4:21
